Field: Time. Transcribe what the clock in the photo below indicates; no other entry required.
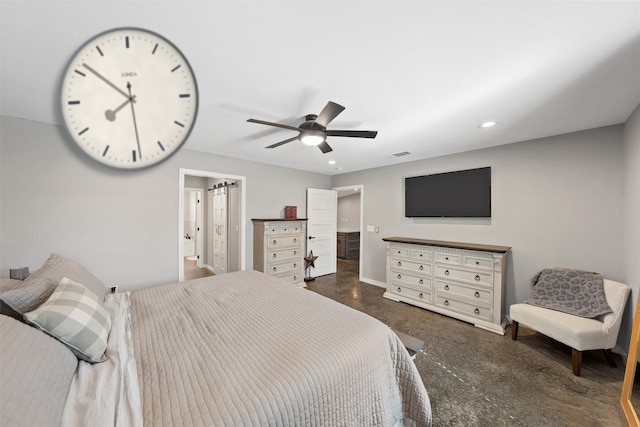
7:51:29
